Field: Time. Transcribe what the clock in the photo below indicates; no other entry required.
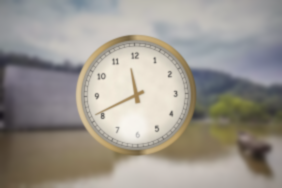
11:41
